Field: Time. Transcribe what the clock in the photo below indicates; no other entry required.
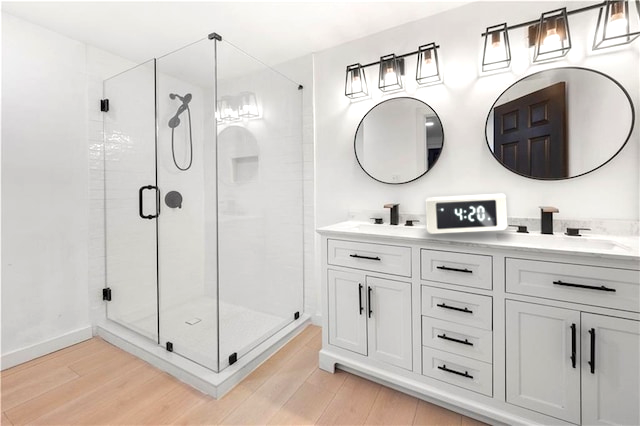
4:20
